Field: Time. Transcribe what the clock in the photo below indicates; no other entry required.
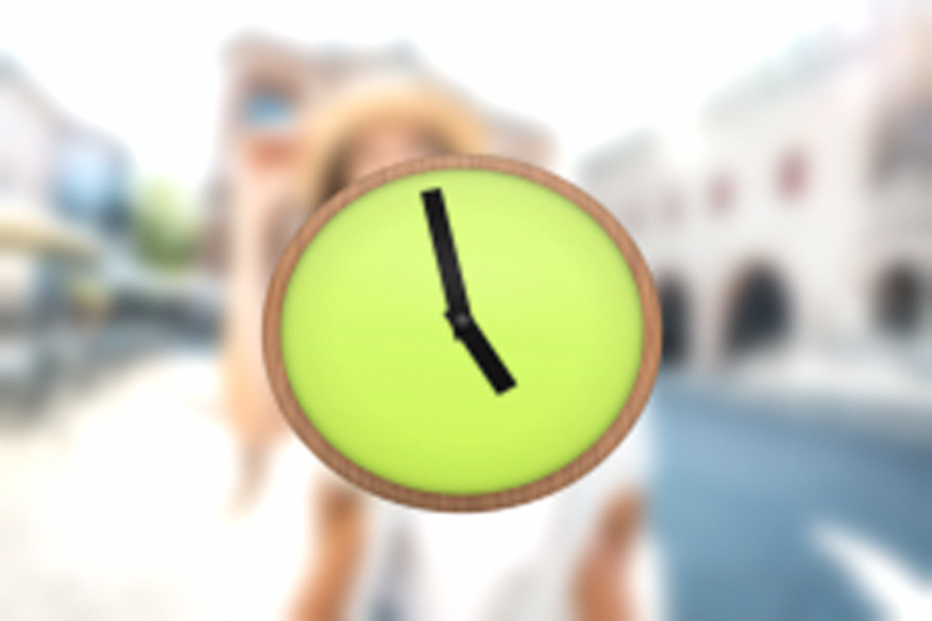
4:58
